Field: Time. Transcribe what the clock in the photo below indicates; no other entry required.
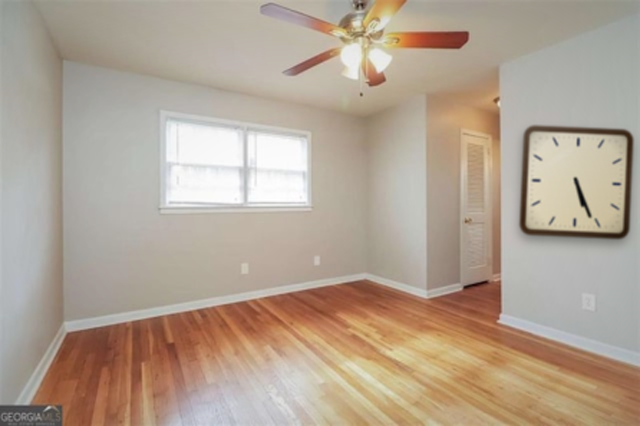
5:26
